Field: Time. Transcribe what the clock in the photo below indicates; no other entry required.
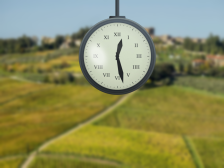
12:28
